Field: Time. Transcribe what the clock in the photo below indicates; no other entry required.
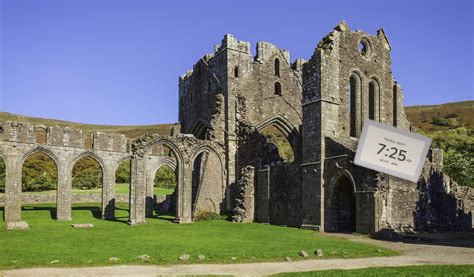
7:25
